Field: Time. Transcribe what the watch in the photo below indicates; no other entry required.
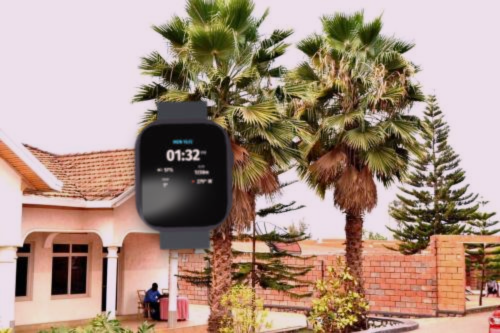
1:32
